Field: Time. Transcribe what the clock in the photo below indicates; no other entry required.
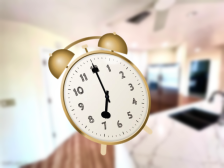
7:00
